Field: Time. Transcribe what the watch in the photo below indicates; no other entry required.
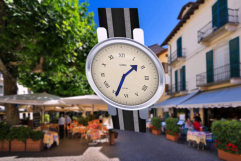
1:34
